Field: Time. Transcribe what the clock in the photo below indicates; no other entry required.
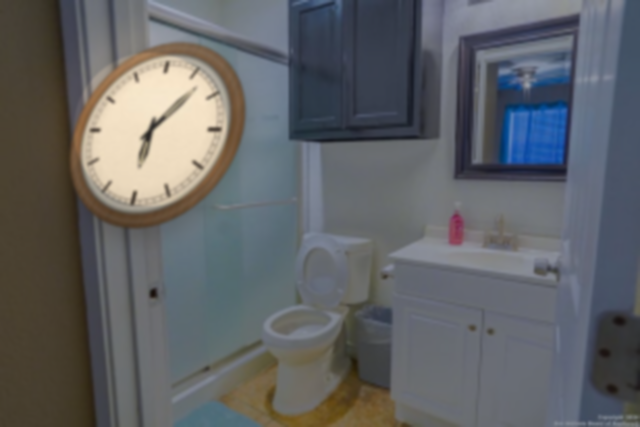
6:07
